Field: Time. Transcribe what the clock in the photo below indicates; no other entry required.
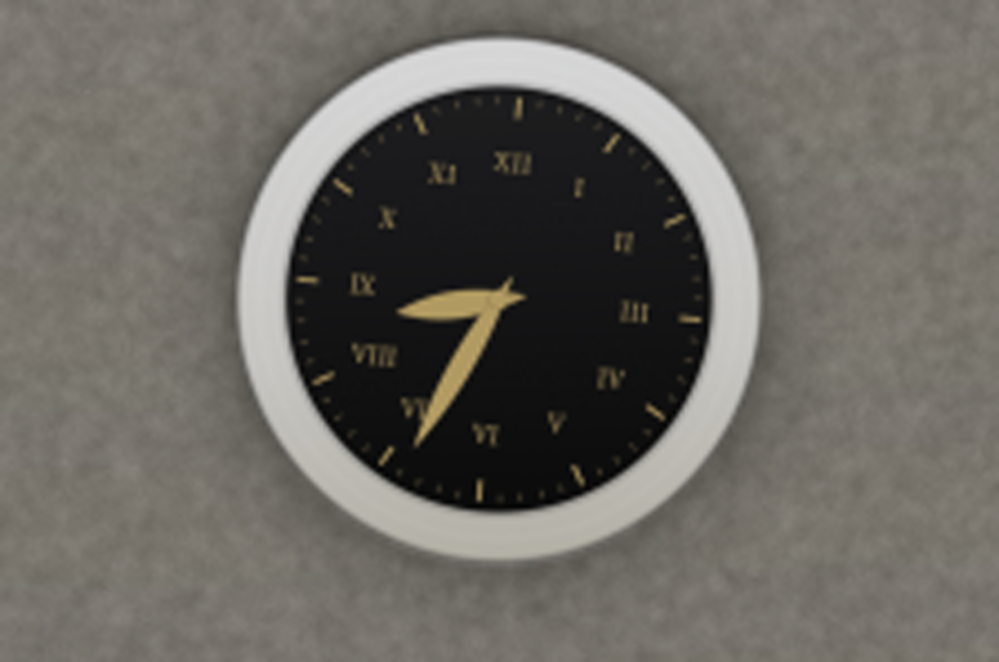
8:34
